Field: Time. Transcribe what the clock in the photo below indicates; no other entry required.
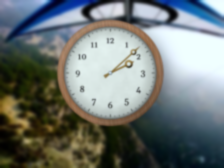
2:08
